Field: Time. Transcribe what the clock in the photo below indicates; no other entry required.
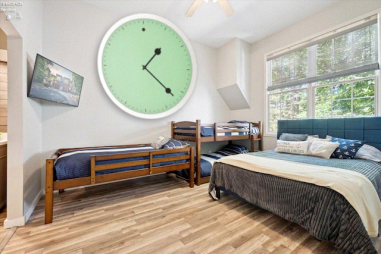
1:22
